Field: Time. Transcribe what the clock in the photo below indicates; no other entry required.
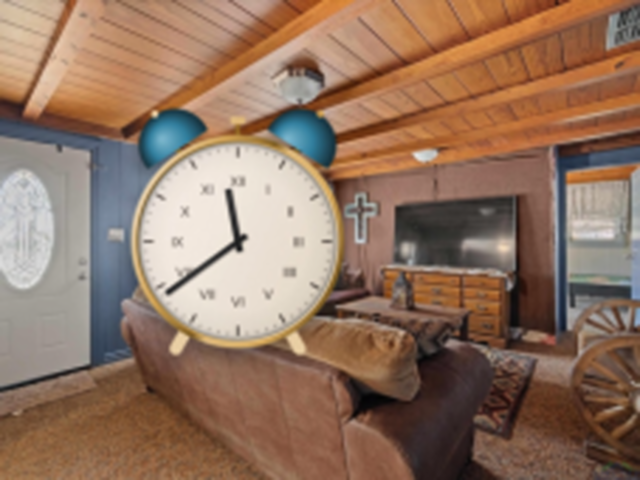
11:39
